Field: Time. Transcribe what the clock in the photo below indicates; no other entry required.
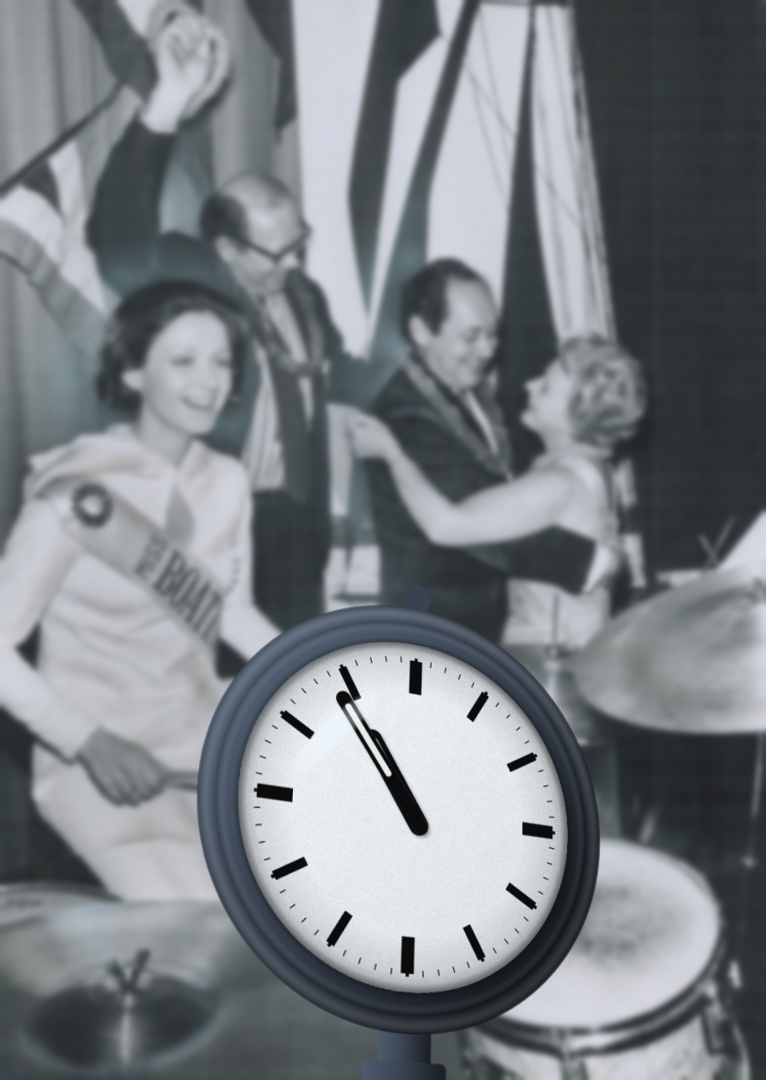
10:54
